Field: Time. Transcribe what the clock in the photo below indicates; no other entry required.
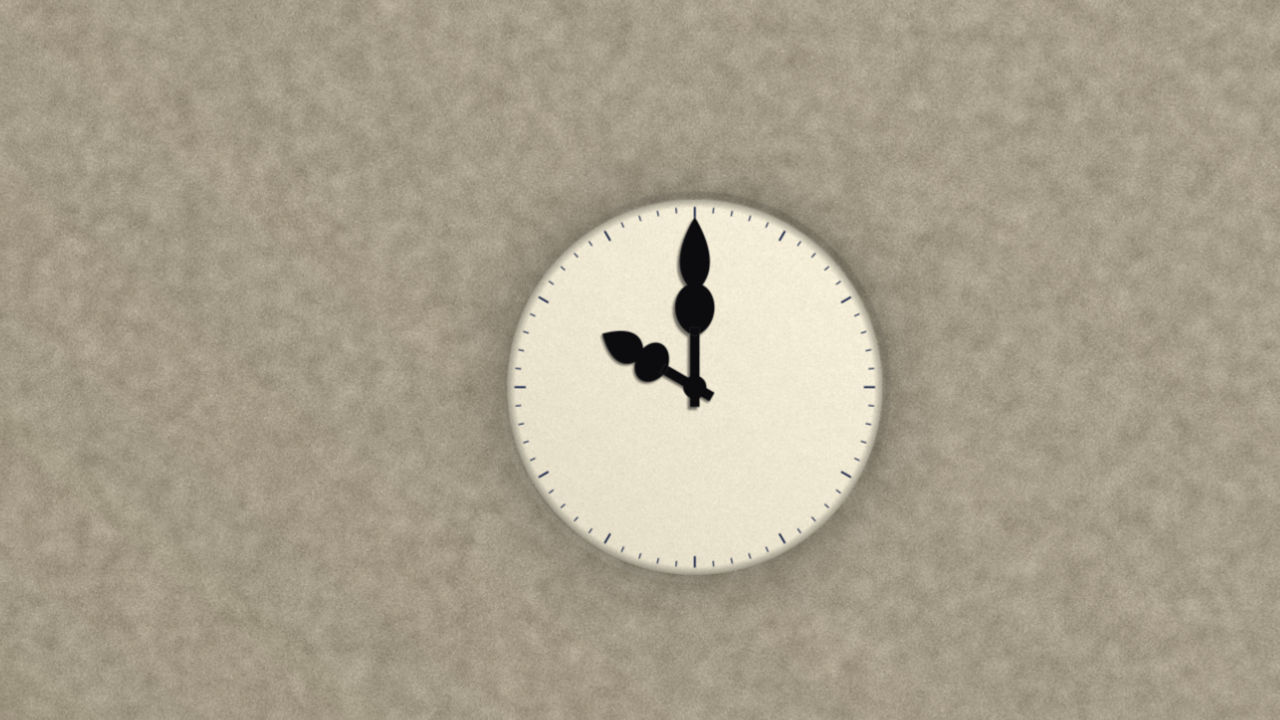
10:00
